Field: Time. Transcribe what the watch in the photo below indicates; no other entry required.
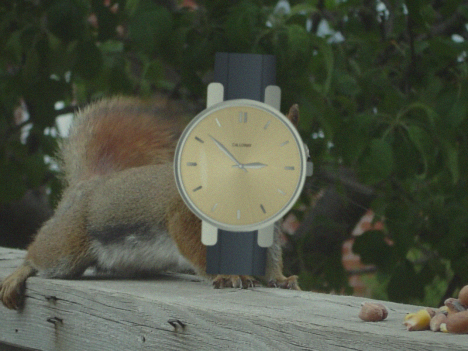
2:52
